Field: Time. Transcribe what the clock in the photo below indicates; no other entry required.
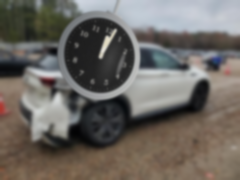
12:02
